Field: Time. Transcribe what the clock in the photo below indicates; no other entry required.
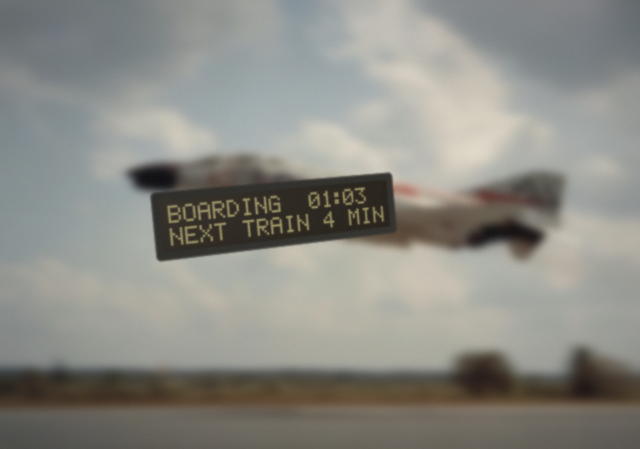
1:03
